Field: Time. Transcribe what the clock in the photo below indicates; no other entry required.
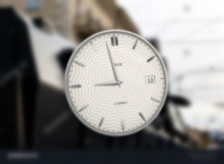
8:58
